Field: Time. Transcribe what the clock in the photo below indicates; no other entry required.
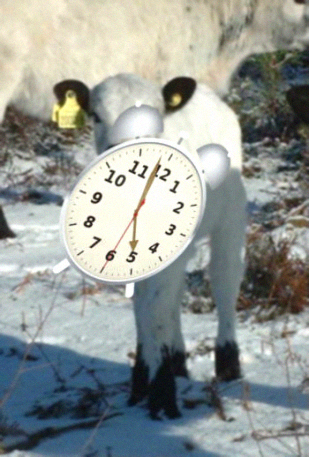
4:58:30
